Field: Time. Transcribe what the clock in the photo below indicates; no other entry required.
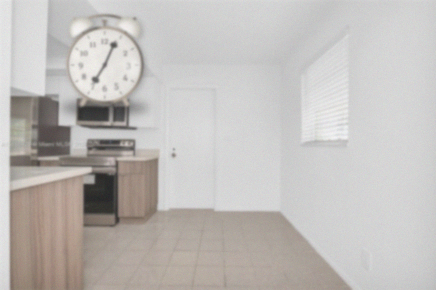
7:04
